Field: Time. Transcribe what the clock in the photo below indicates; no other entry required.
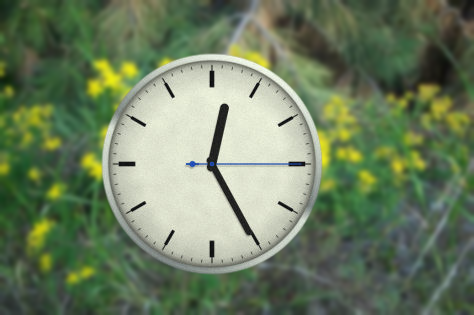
12:25:15
